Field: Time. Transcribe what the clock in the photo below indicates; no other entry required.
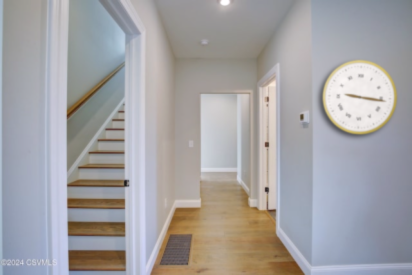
9:16
